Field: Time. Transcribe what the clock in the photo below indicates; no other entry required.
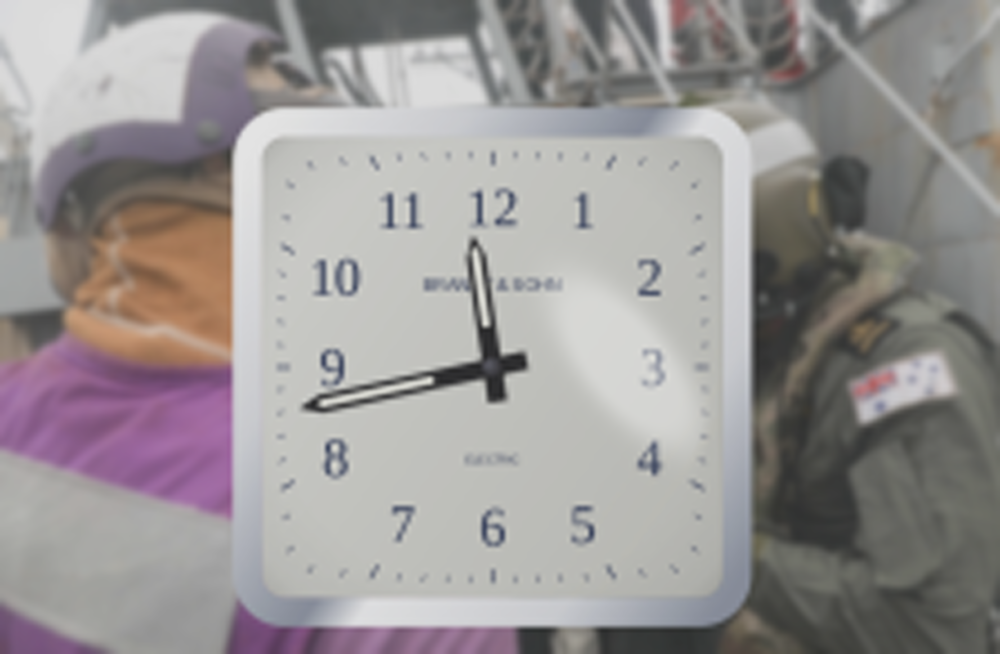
11:43
